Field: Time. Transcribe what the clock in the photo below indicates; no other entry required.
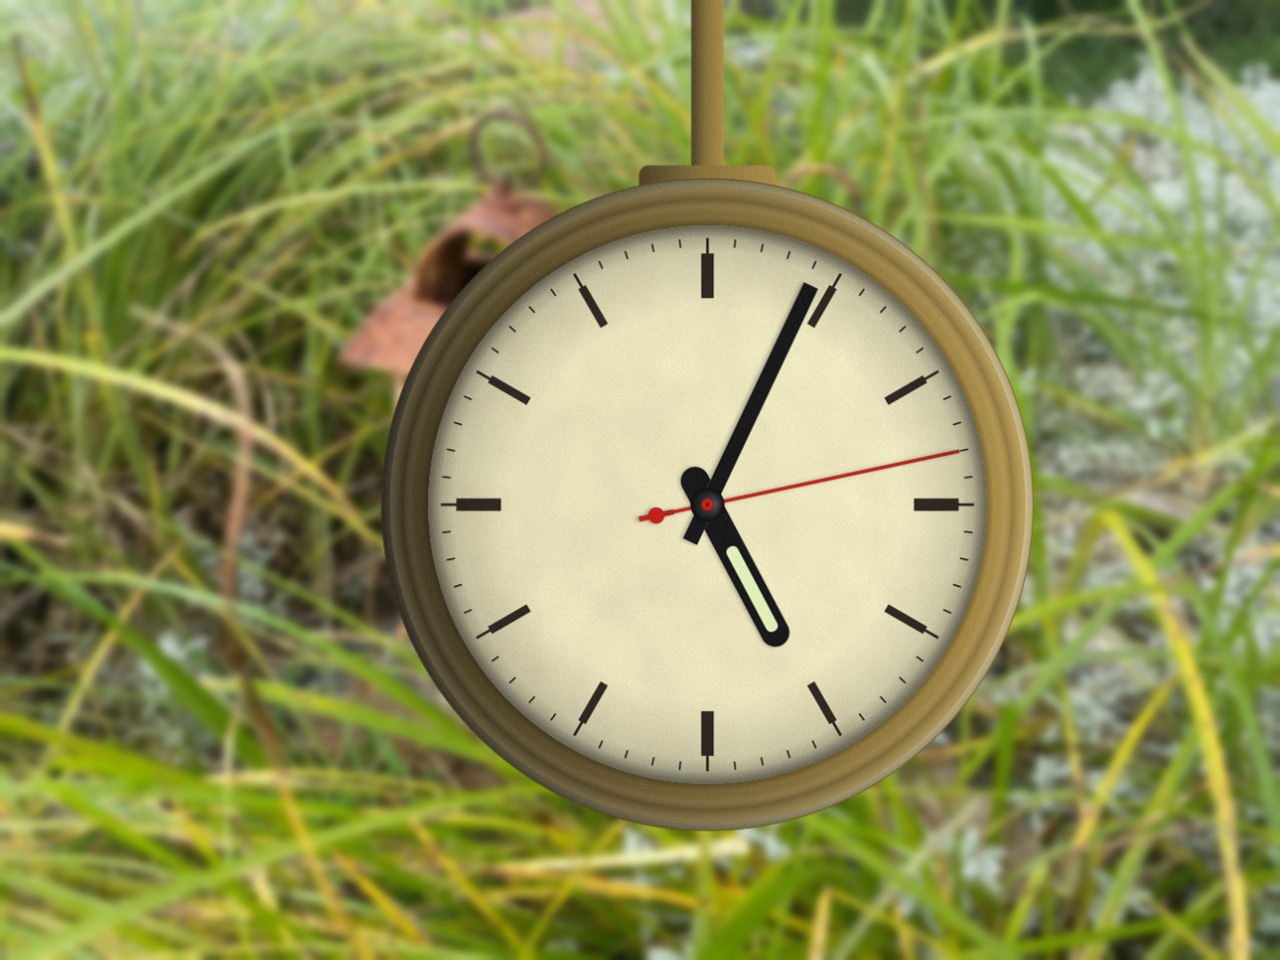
5:04:13
